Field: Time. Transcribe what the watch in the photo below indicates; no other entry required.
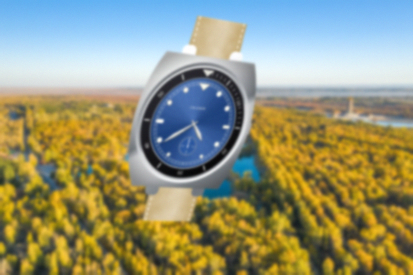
4:39
